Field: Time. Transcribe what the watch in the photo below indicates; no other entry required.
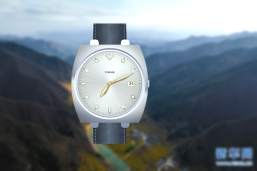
7:11
